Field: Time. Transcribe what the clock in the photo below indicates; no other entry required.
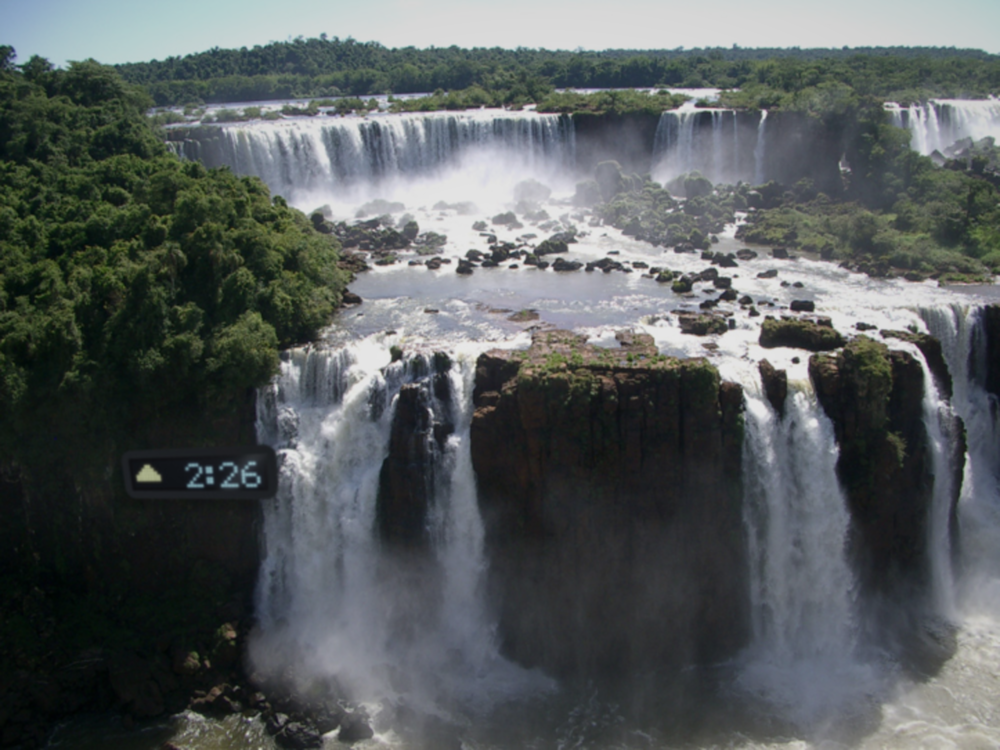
2:26
